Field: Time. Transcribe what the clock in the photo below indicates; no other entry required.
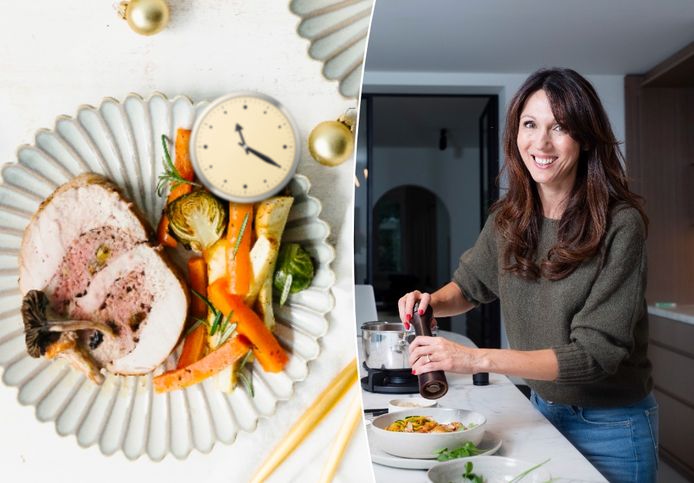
11:20
